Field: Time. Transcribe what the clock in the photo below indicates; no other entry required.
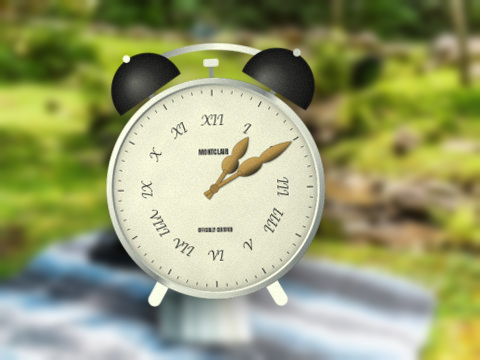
1:10
